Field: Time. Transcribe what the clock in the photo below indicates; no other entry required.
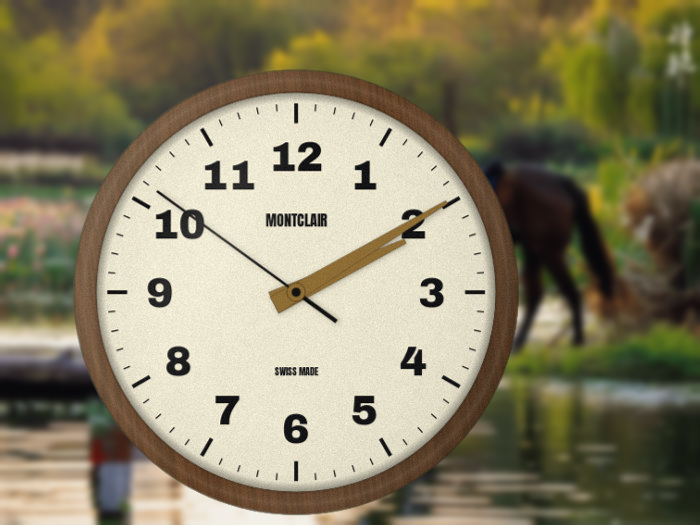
2:09:51
